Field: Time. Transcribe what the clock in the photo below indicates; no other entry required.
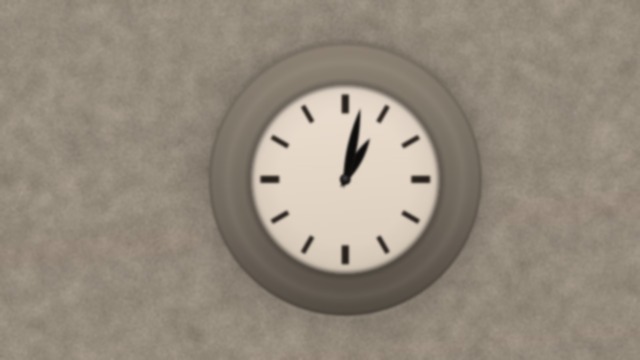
1:02
